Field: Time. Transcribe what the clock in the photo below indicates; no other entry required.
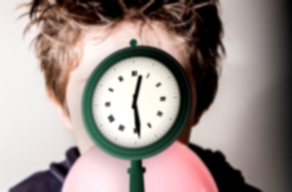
12:29
